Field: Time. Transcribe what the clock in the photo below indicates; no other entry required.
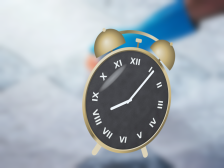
8:06
